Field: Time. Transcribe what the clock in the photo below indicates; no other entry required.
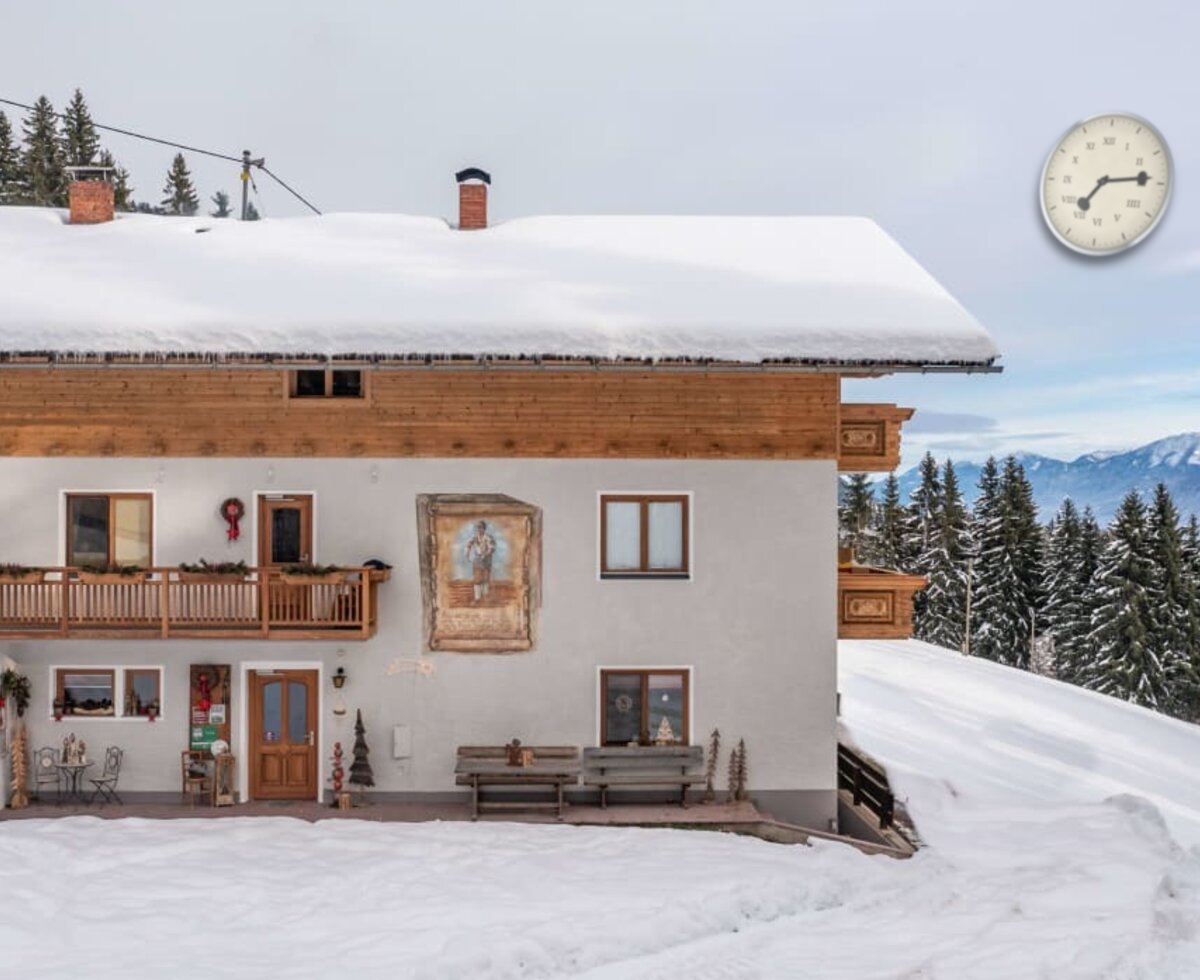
7:14
